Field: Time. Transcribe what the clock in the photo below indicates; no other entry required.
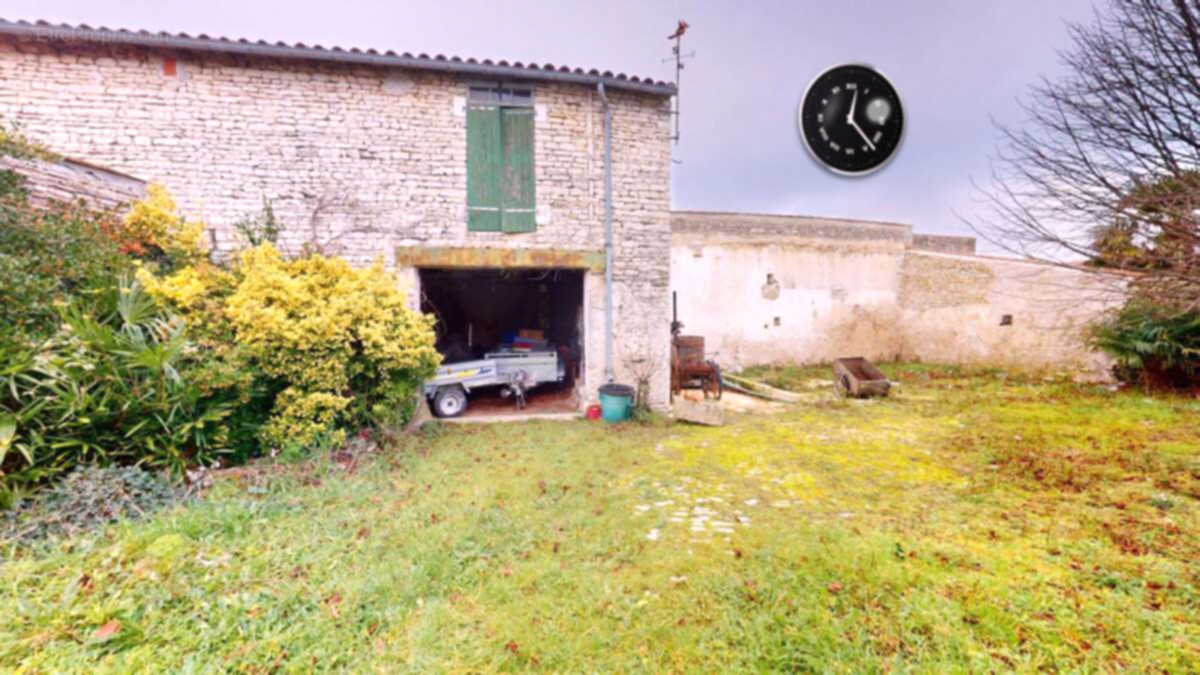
12:23
